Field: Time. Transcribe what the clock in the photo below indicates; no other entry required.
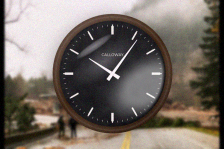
10:06
